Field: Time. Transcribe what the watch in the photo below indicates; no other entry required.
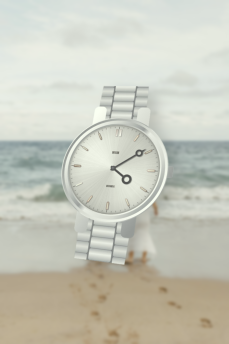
4:09
